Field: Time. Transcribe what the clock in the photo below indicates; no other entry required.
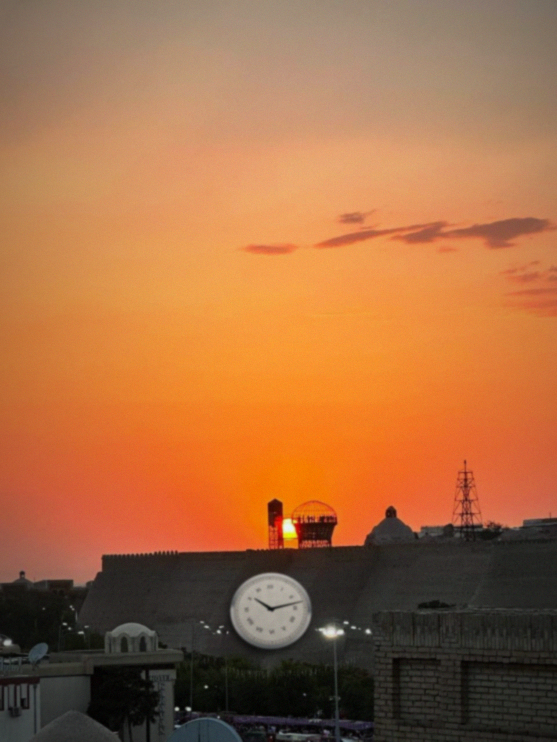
10:13
